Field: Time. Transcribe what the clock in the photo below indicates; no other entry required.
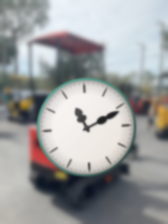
11:11
